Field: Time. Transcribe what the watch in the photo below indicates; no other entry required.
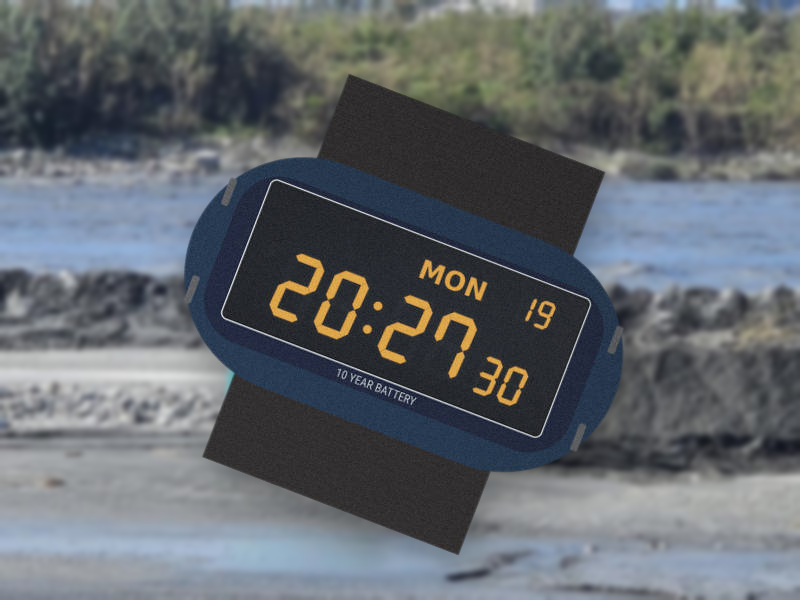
20:27:30
